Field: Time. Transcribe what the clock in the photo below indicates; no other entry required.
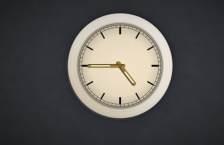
4:45
